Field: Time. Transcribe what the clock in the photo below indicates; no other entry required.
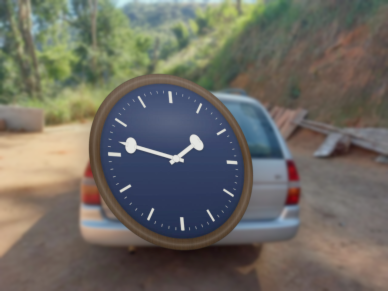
1:47
